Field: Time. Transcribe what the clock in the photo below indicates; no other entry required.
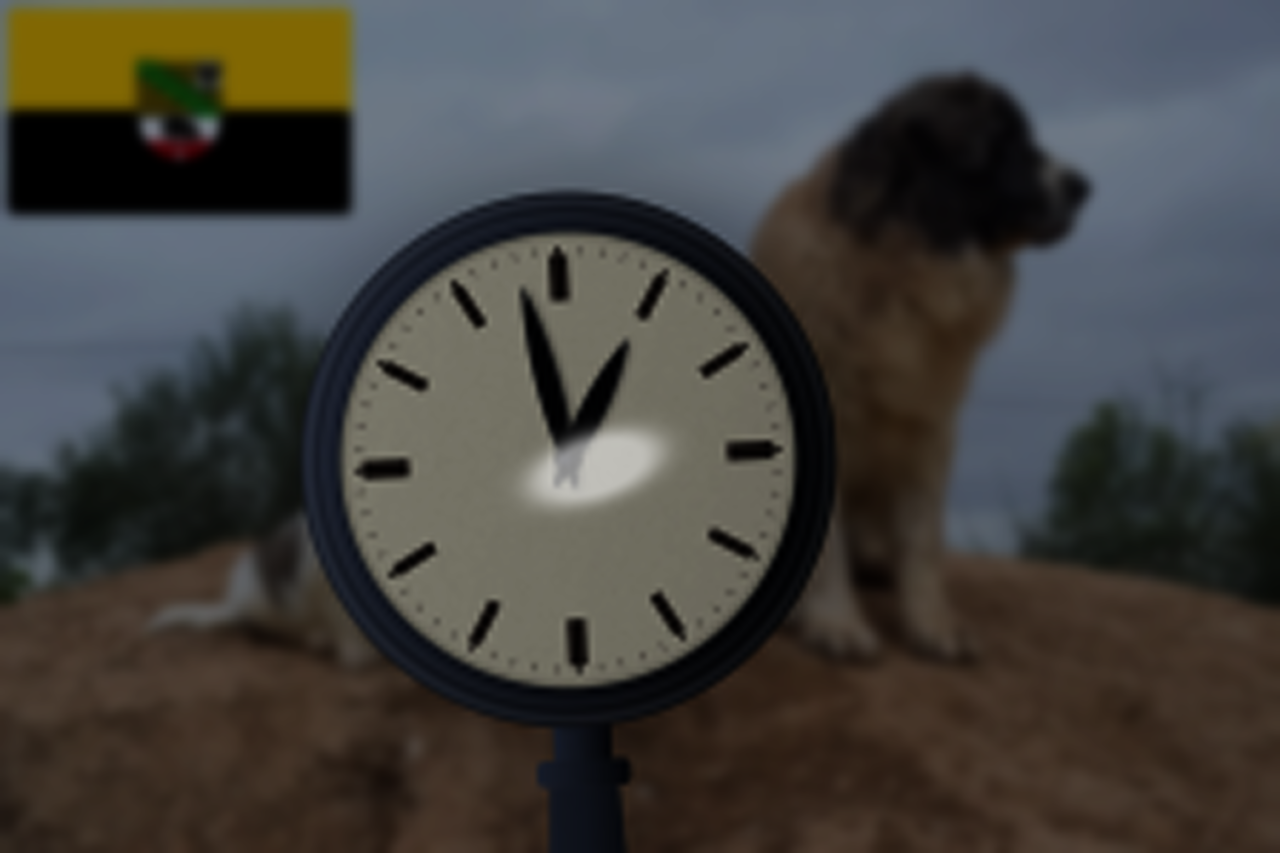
12:58
